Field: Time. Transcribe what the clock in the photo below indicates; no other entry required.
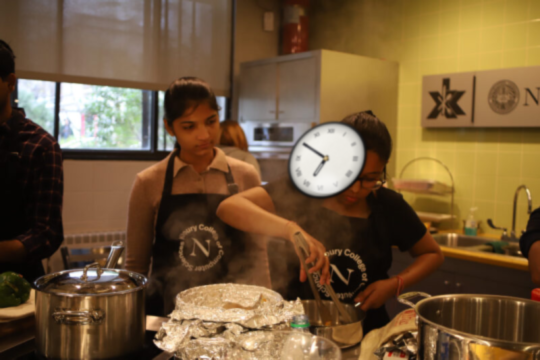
6:50
